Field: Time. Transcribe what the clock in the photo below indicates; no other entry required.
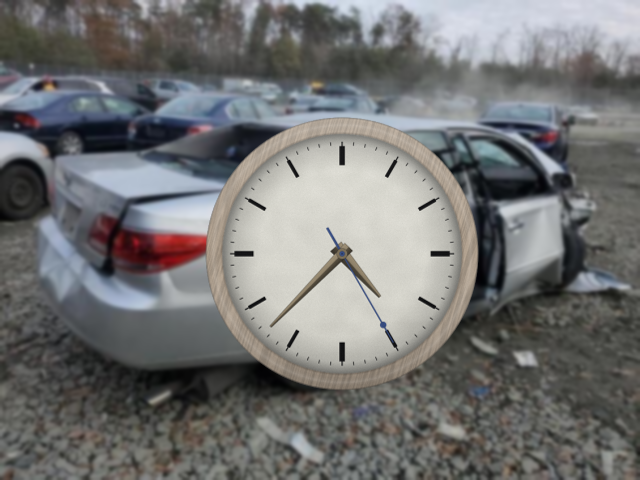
4:37:25
